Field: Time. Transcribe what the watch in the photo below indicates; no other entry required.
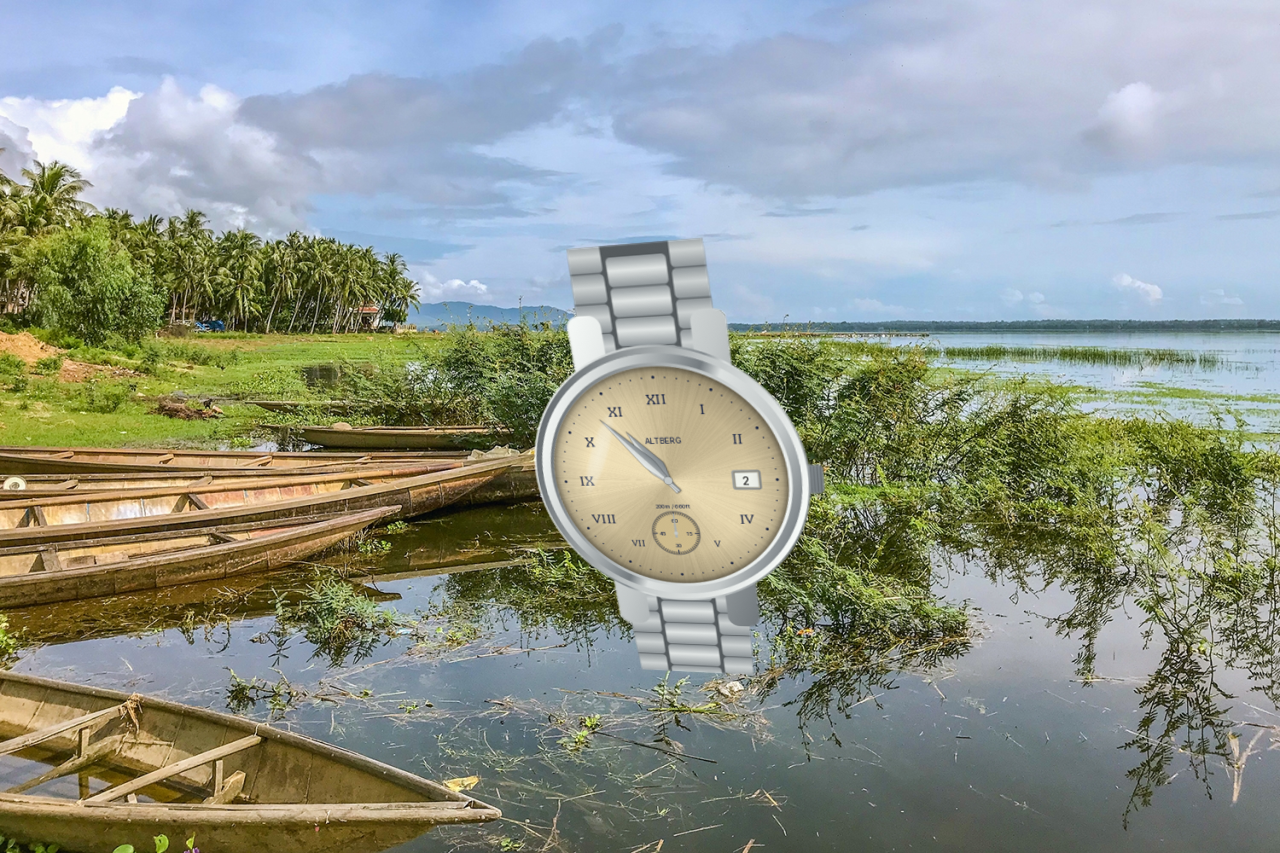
10:53
